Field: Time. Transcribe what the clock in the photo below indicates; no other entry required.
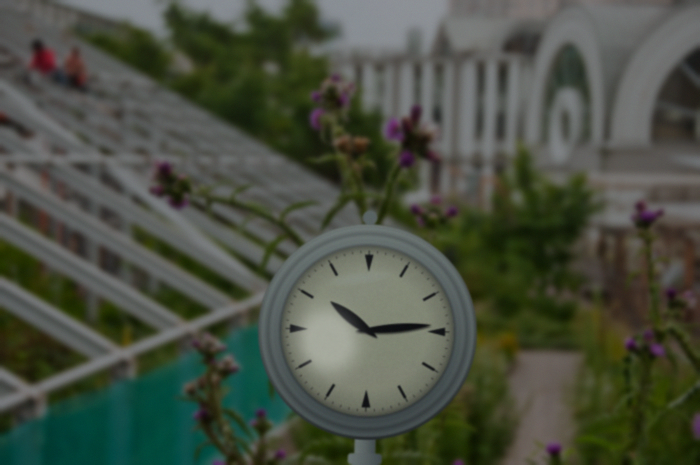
10:14
